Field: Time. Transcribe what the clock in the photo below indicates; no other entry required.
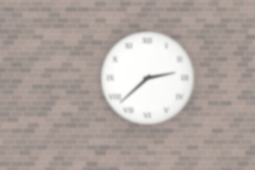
2:38
